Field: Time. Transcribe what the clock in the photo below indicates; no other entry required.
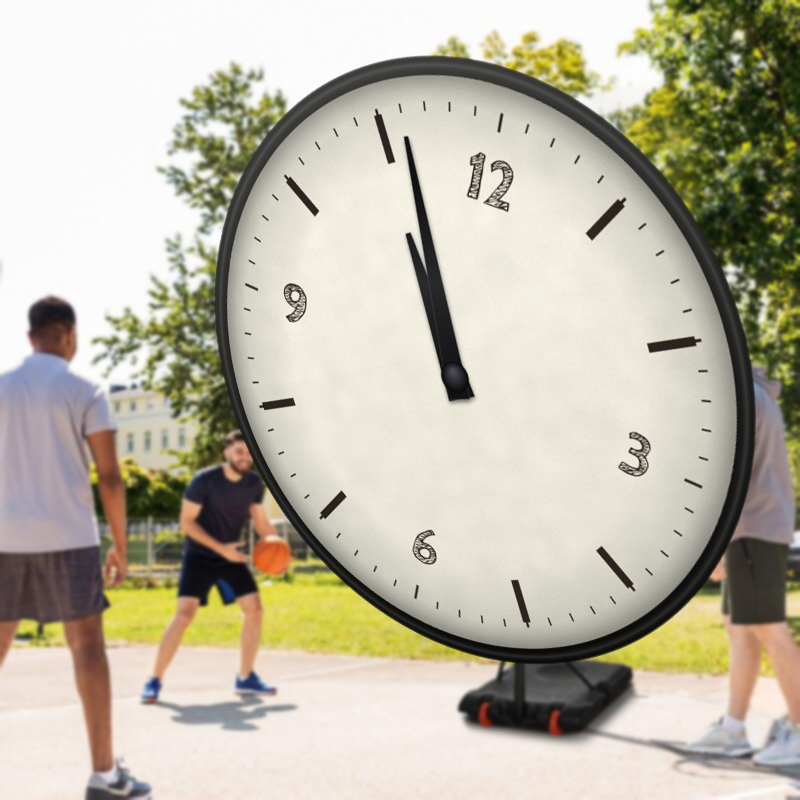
10:56
